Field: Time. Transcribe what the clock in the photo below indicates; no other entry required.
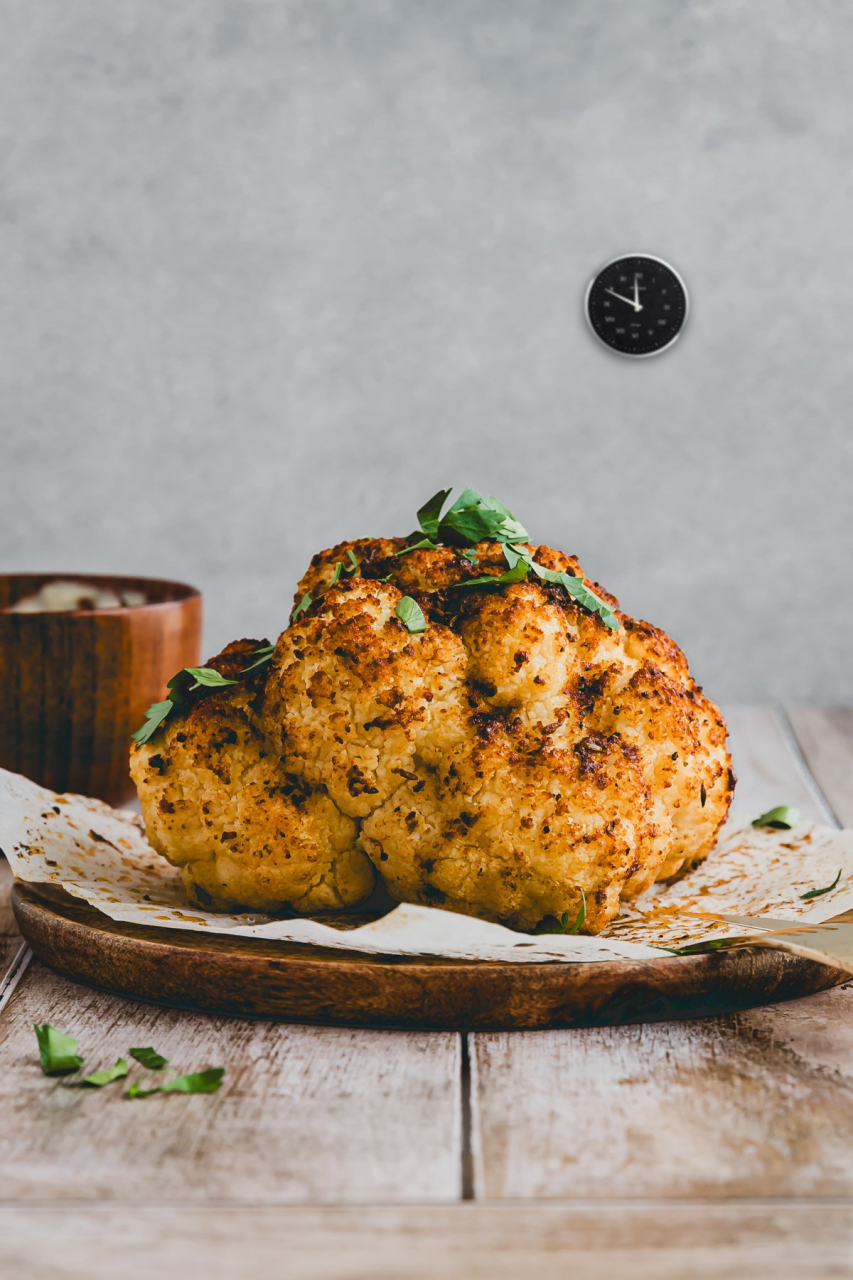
11:49
